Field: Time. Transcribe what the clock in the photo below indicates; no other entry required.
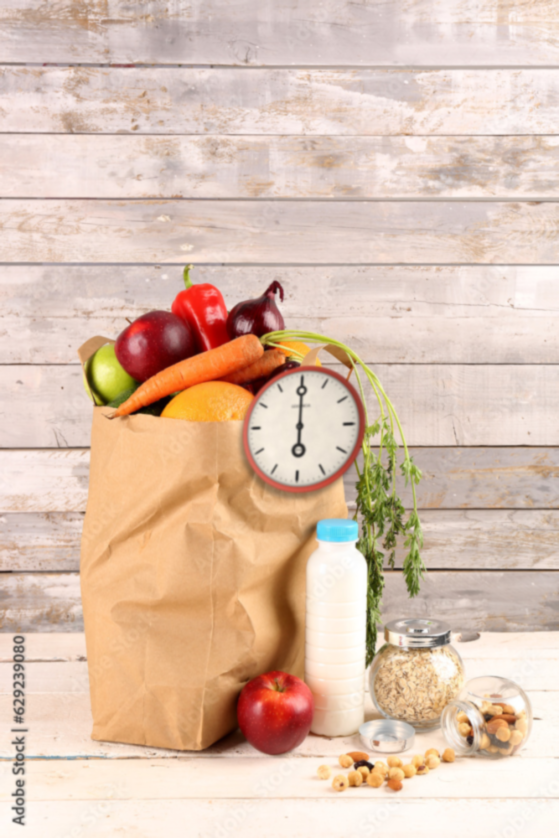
6:00
